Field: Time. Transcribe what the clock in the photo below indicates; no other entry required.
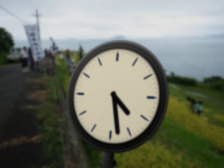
4:28
